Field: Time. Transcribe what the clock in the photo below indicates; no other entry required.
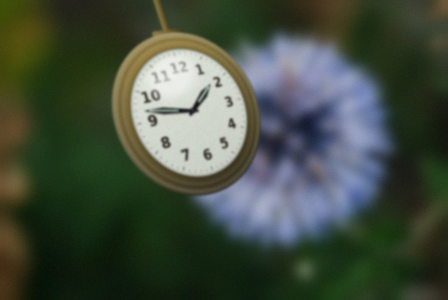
1:47
